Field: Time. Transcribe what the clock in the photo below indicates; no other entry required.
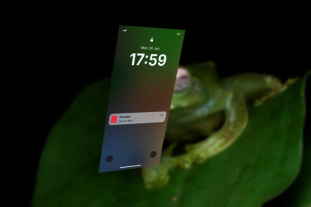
17:59
